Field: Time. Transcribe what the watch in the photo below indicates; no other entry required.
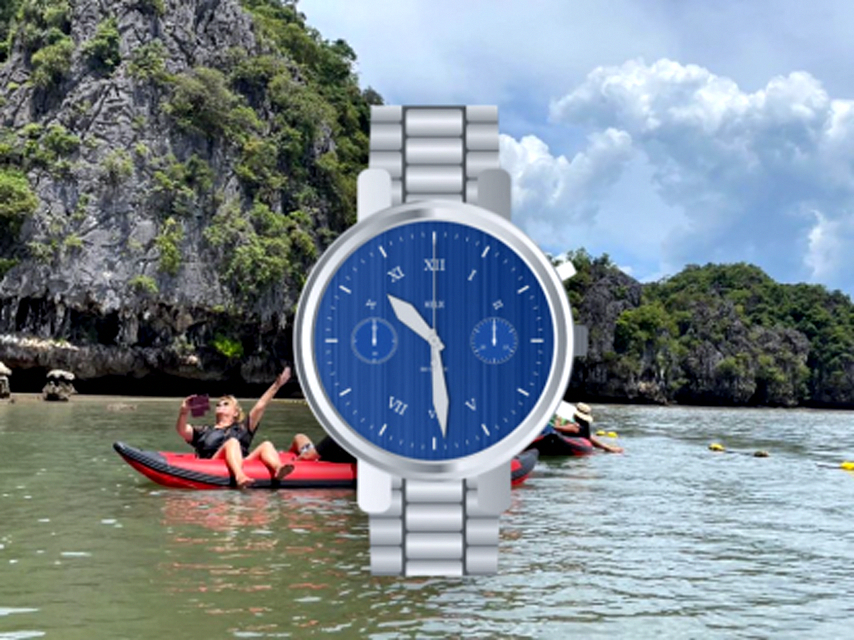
10:29
